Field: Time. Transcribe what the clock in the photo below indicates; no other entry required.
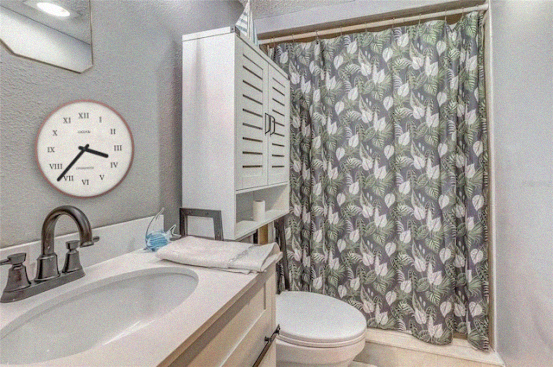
3:37
